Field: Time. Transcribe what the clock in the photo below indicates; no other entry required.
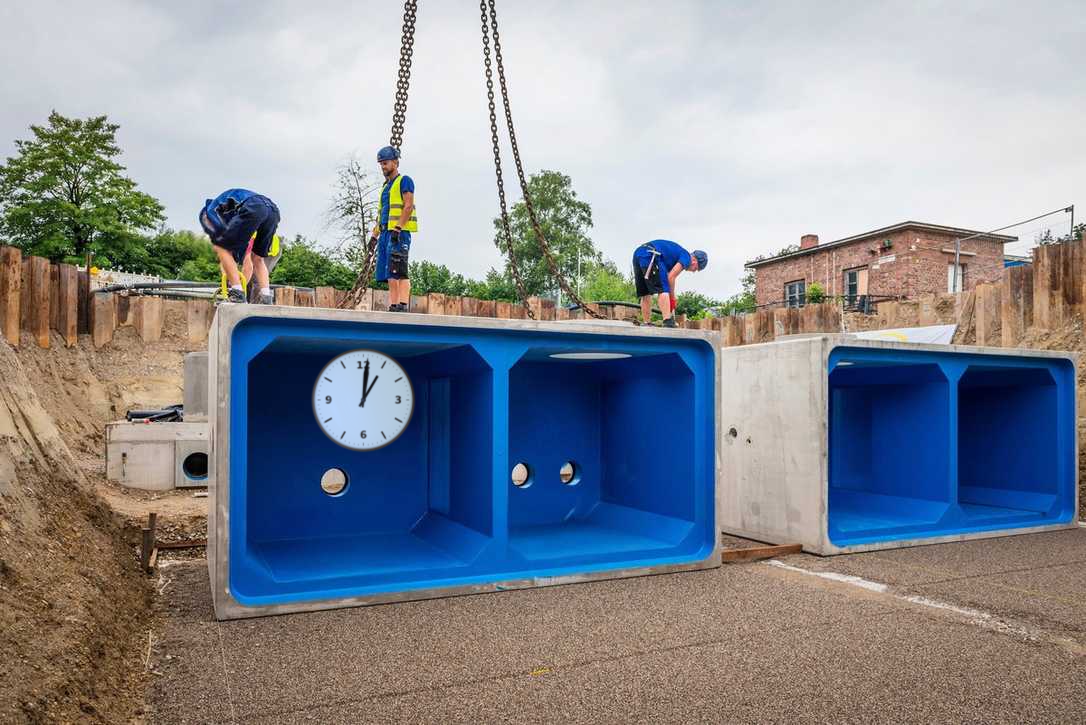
1:01
